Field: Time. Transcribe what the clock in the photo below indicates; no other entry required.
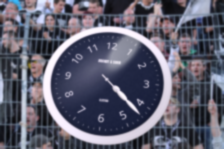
4:22
